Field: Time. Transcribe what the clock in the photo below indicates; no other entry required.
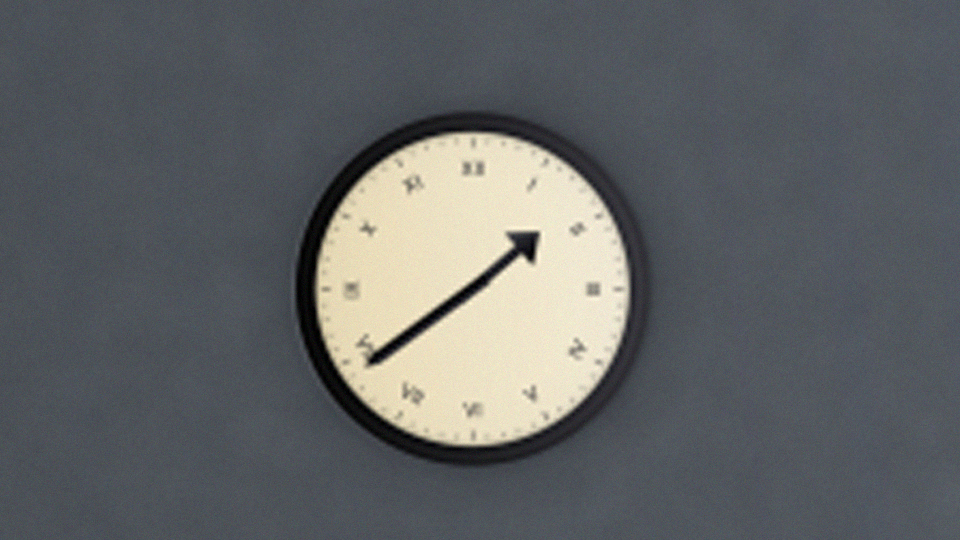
1:39
